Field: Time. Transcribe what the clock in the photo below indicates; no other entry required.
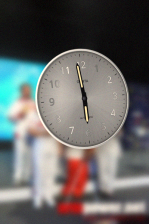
5:59
